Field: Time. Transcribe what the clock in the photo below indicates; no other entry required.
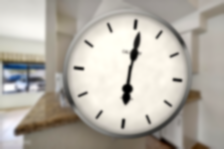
6:01
